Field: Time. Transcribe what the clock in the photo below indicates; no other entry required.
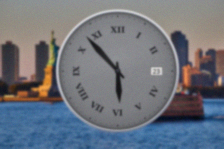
5:53
